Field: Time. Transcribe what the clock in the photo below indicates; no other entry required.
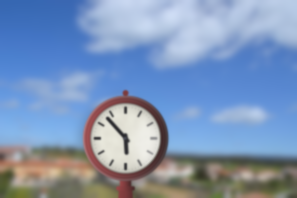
5:53
